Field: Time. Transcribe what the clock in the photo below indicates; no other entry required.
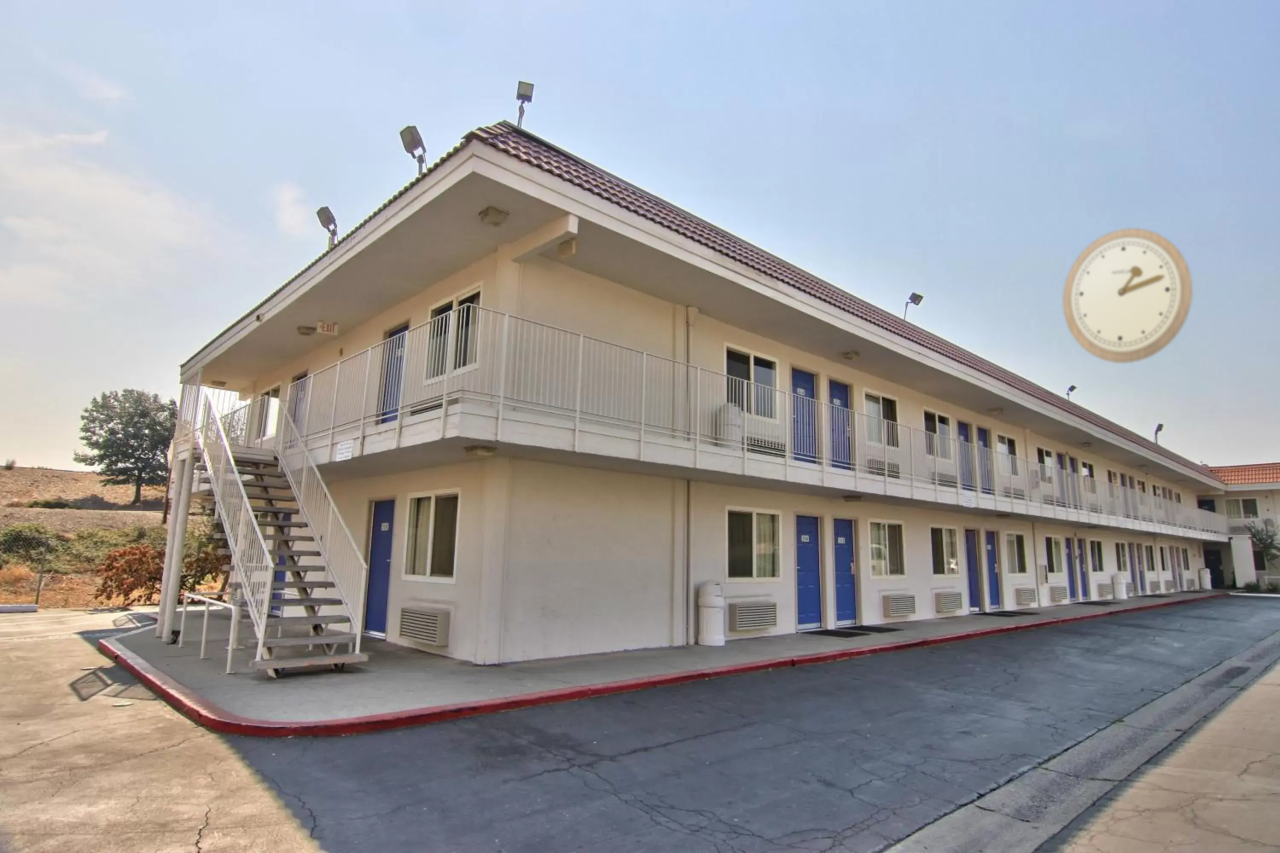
1:12
